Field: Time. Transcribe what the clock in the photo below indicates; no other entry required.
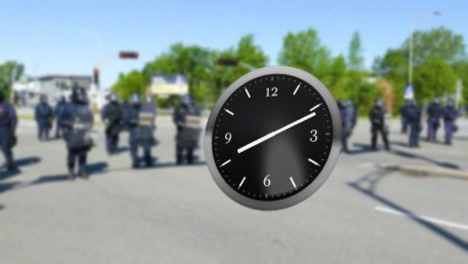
8:11
